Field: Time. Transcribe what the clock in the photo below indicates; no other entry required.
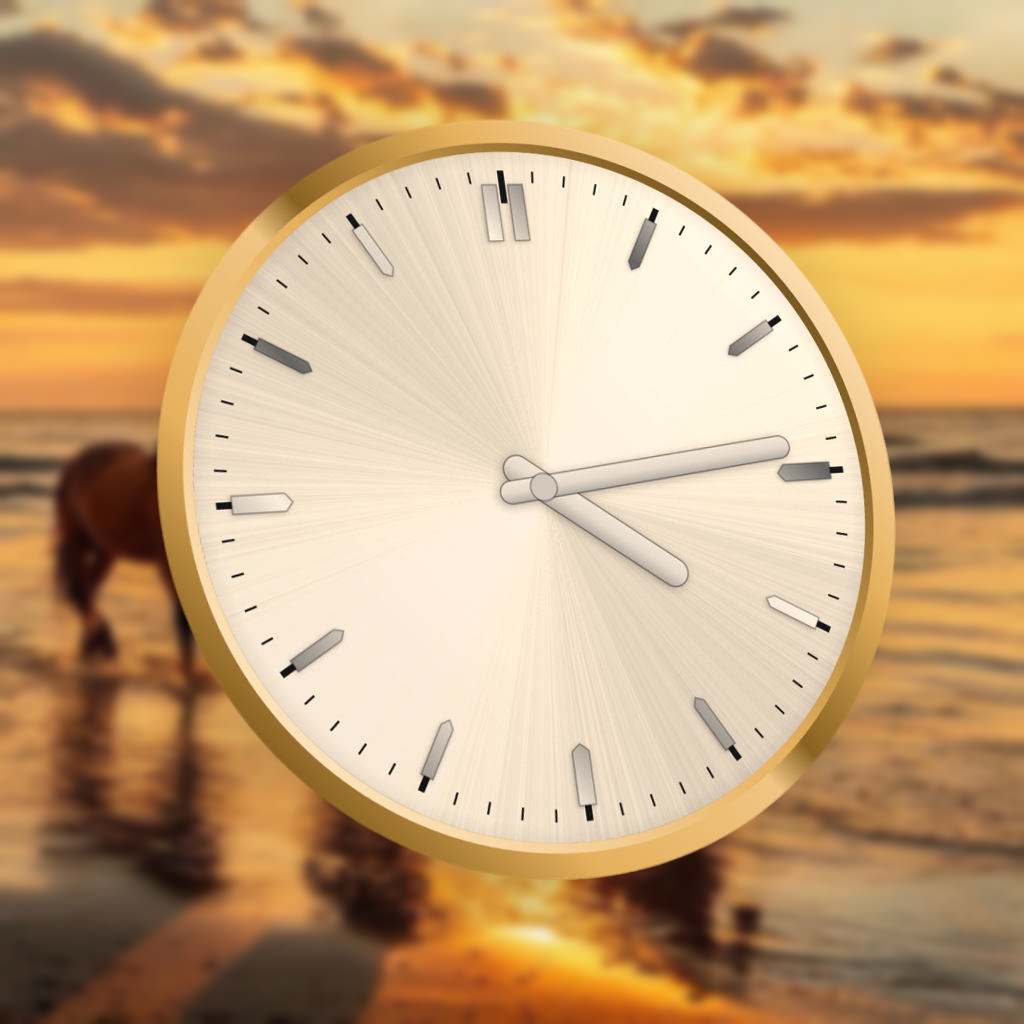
4:14
